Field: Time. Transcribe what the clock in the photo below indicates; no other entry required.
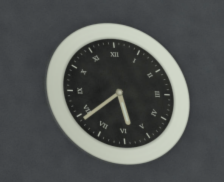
5:39
